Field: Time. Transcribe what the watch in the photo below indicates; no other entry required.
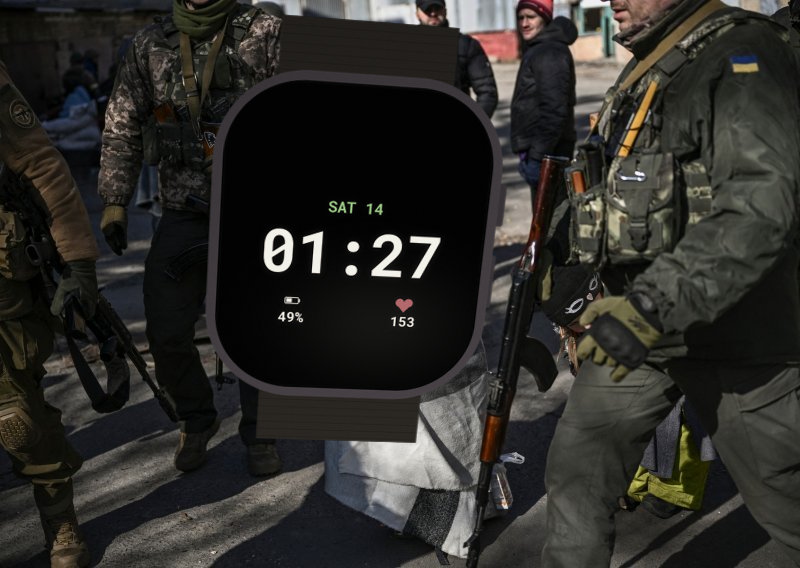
1:27
